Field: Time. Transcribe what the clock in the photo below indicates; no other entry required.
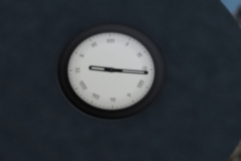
9:16
